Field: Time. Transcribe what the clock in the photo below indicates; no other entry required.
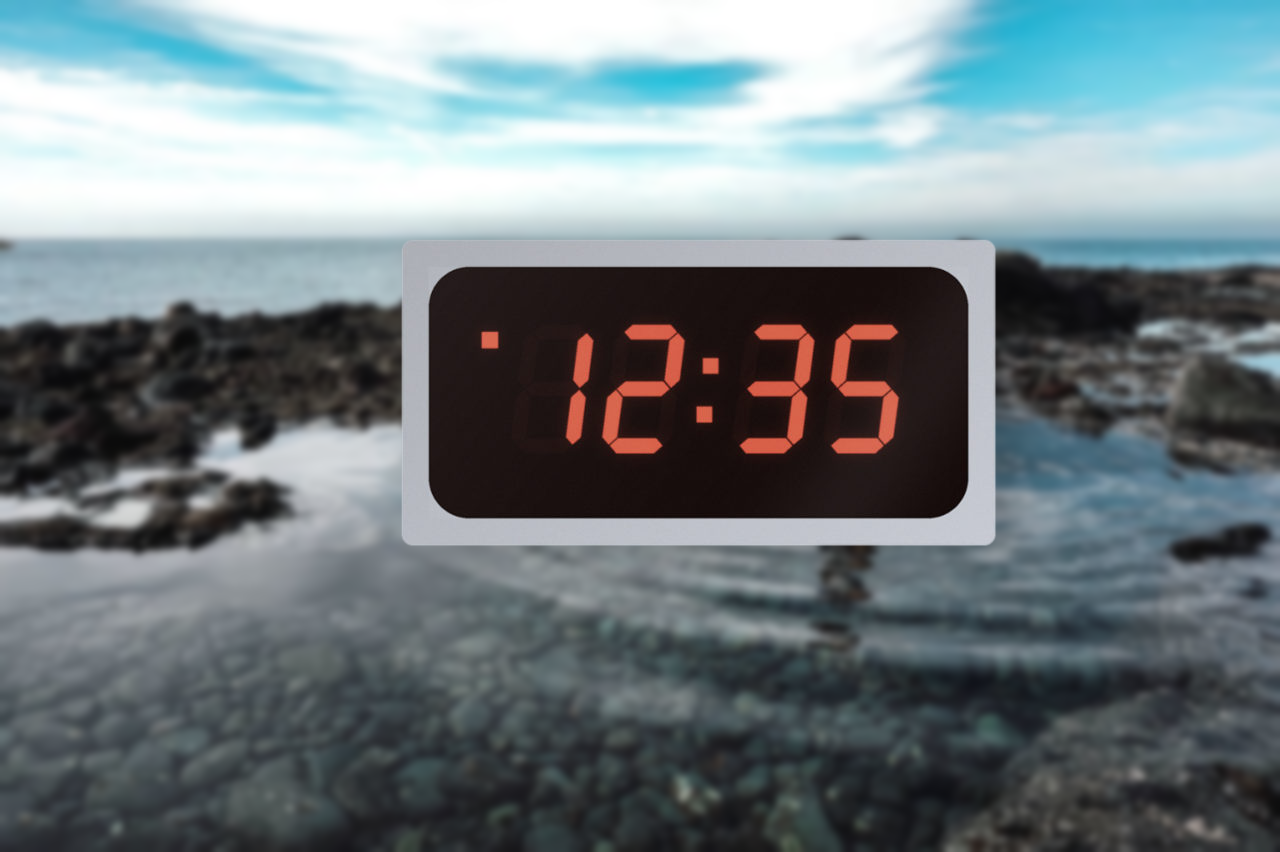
12:35
